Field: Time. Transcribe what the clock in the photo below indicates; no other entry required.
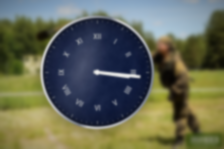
3:16
